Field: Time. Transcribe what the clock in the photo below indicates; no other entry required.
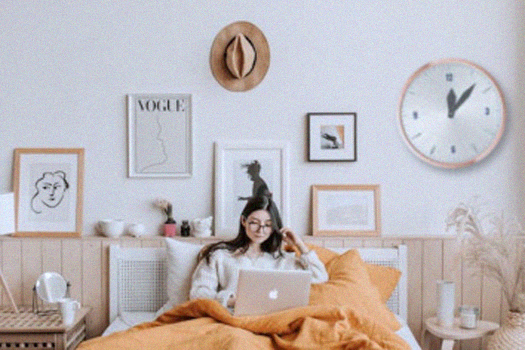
12:07
